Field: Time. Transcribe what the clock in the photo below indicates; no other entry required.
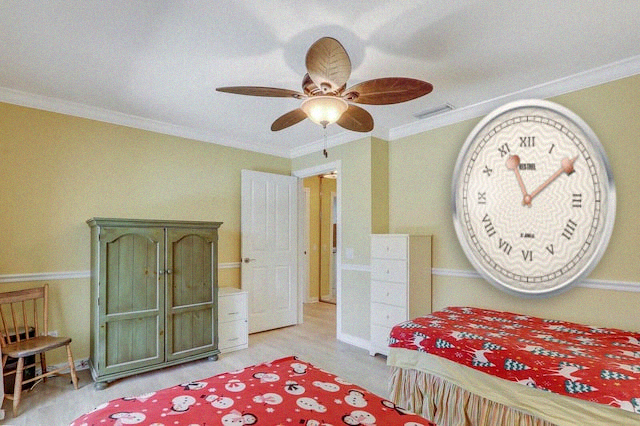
11:09
